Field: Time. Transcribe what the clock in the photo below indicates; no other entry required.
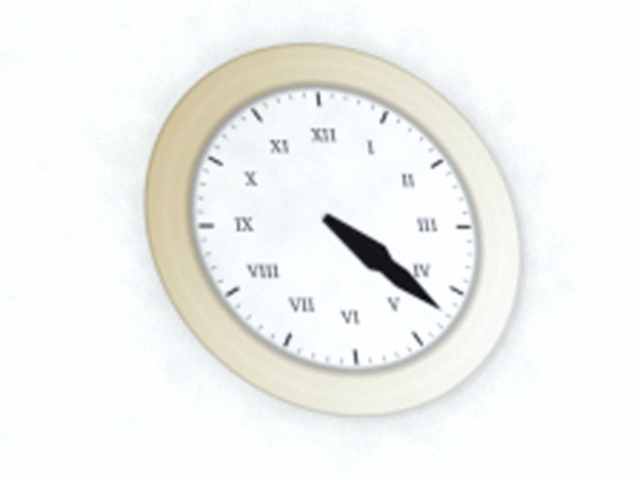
4:22
